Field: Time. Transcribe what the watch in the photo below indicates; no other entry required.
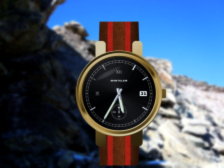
5:35
